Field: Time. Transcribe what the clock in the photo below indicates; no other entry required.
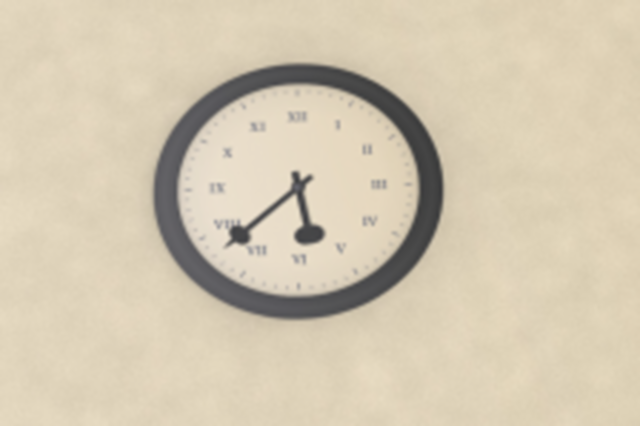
5:38
